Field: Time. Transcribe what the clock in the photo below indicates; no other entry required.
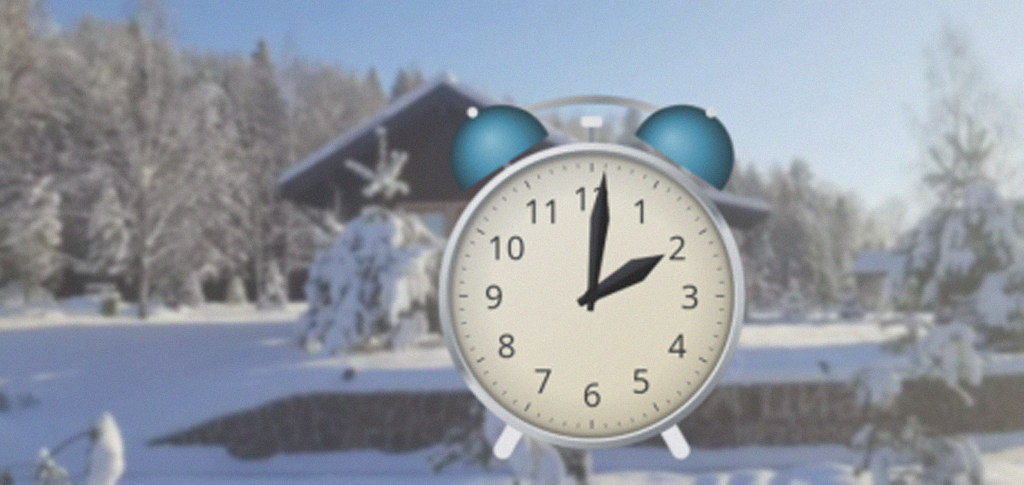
2:01
